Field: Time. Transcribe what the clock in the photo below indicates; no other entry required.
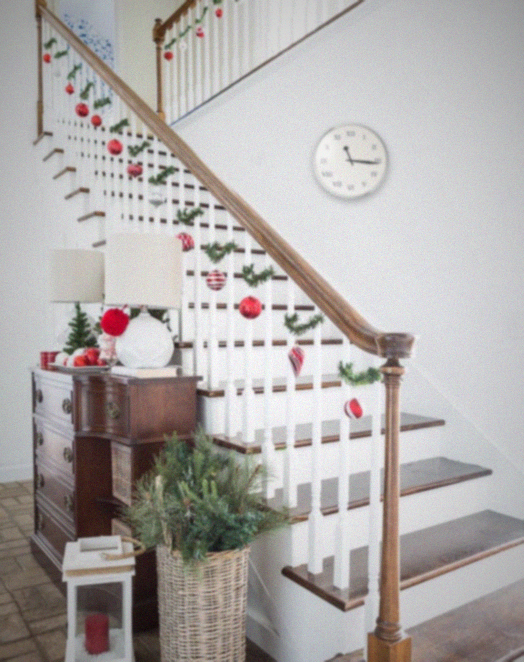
11:16
